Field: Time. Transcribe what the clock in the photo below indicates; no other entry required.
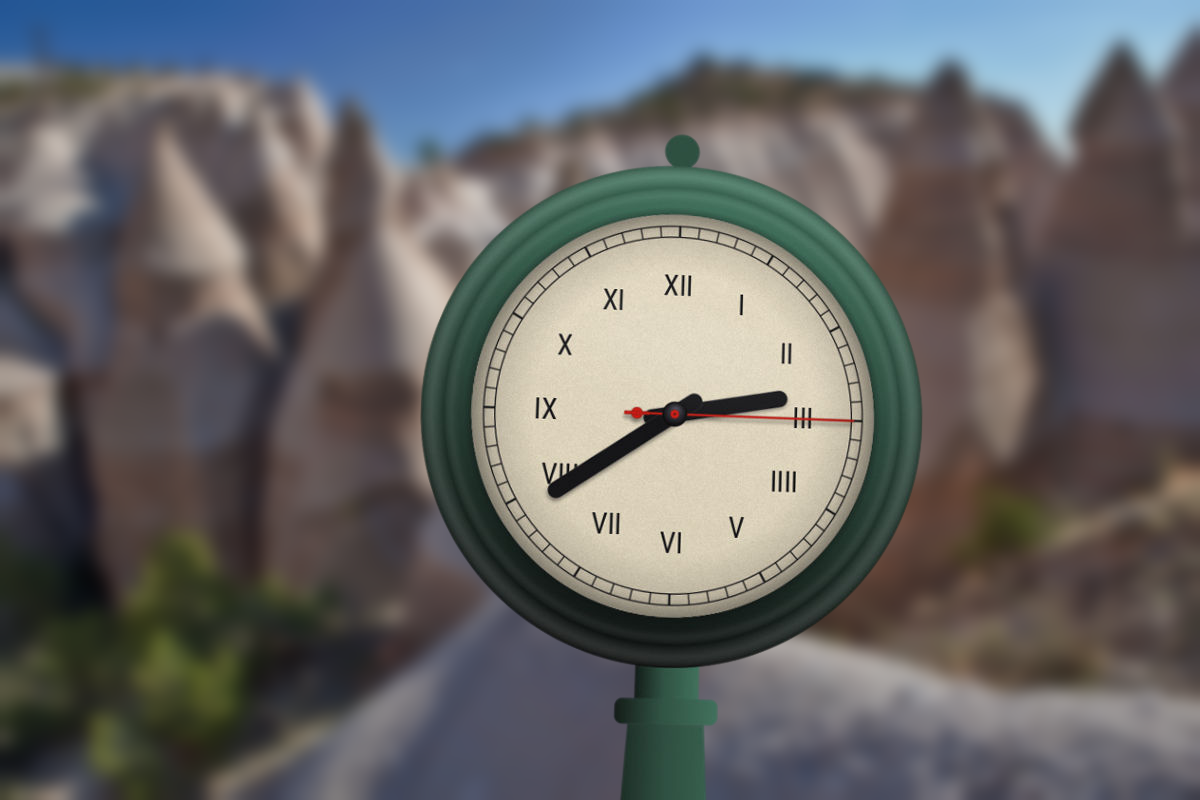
2:39:15
